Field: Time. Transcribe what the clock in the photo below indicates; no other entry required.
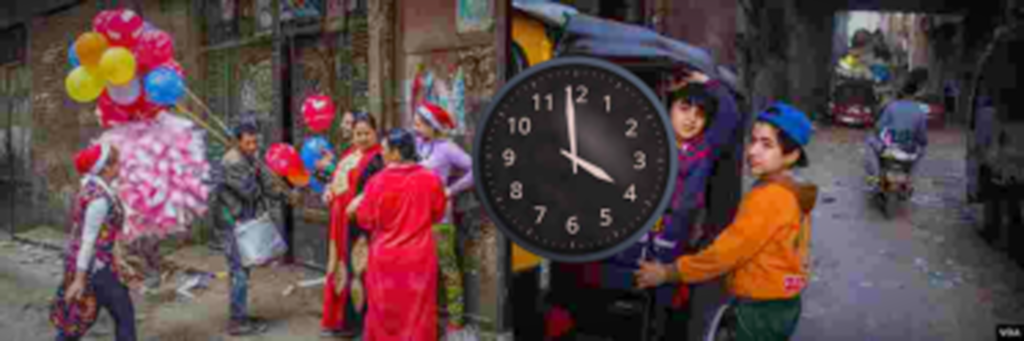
3:59
